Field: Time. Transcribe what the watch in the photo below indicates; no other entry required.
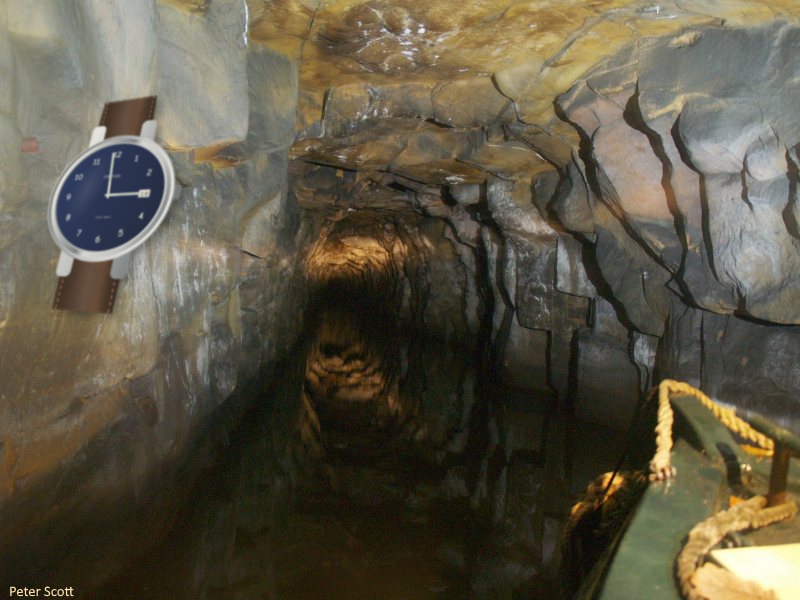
2:59
